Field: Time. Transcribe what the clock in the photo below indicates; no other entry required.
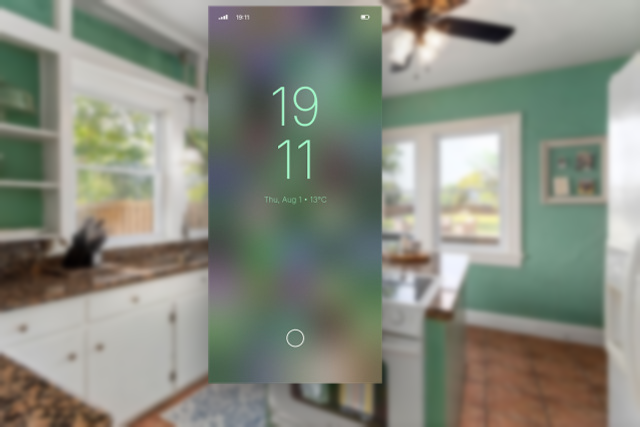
19:11
